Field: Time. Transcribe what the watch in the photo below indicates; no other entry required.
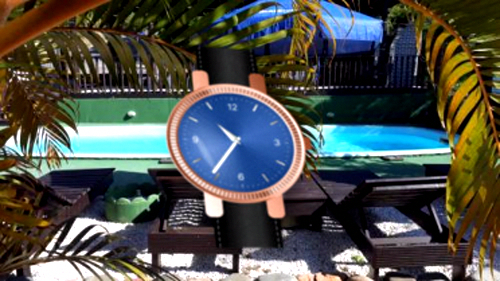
10:36
